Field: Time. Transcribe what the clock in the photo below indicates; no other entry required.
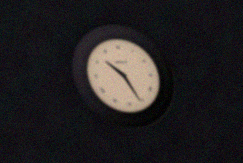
10:26
